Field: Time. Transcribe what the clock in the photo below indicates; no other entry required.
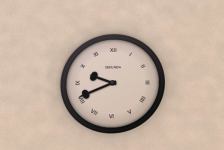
9:41
